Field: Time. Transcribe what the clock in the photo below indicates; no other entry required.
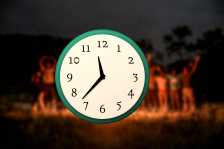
11:37
